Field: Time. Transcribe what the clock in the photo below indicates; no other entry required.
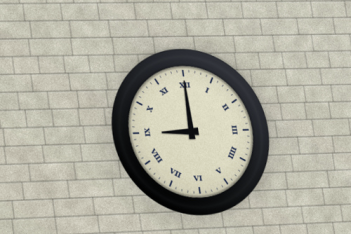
9:00
